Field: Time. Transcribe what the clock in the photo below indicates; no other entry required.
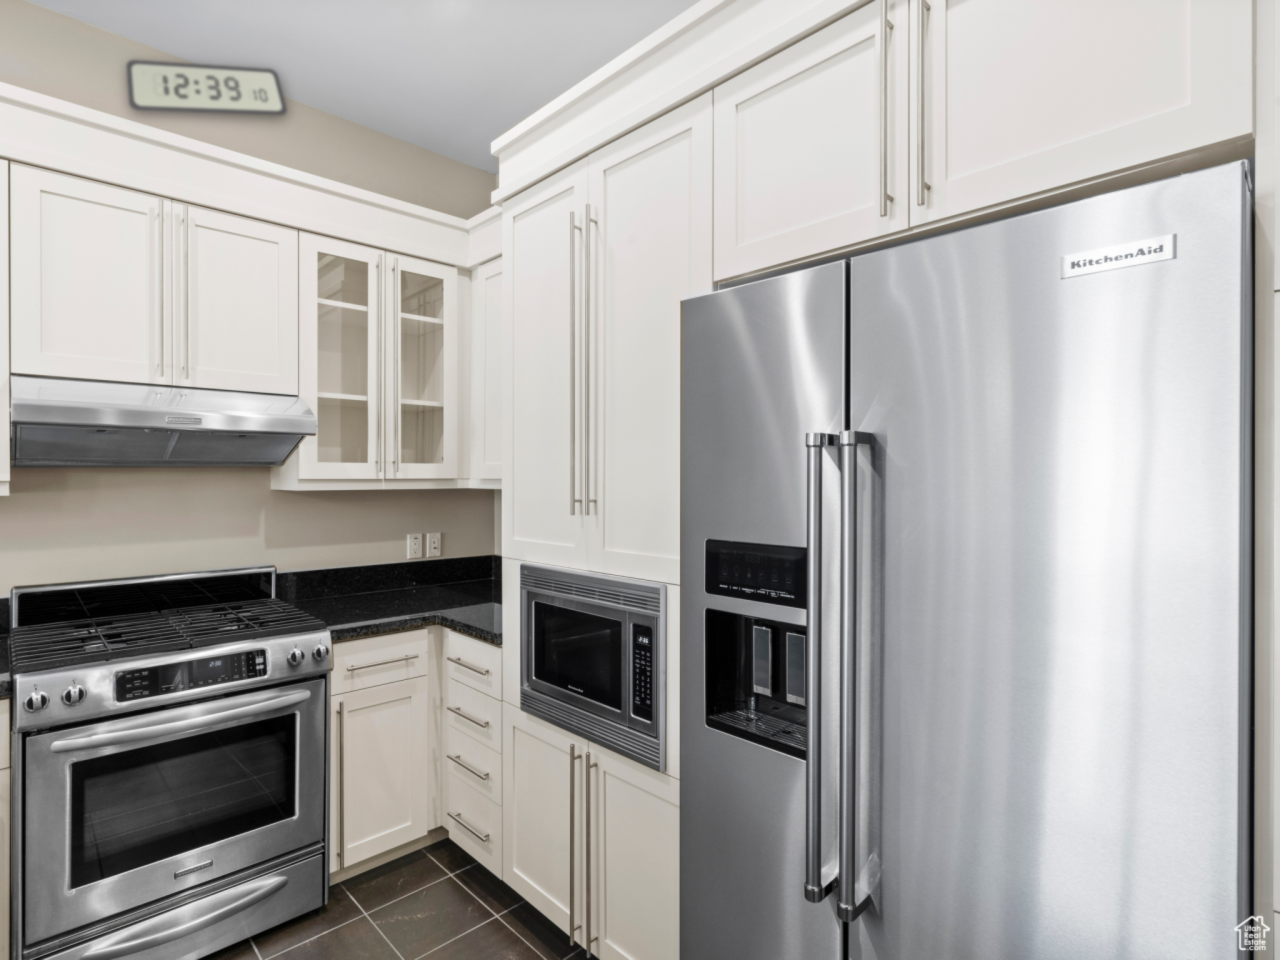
12:39:10
